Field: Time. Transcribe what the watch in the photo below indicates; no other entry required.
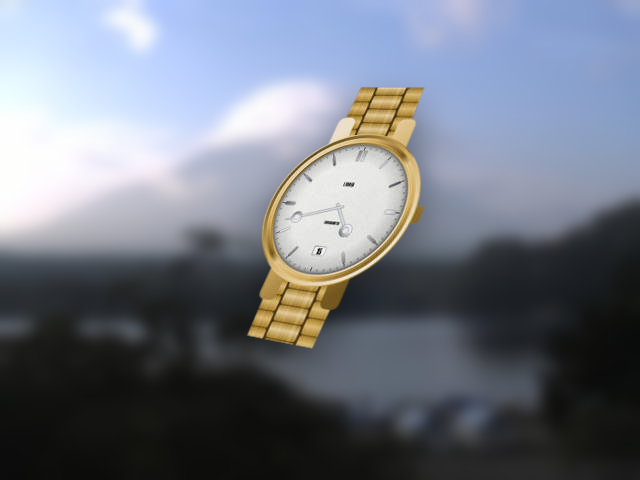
4:42
